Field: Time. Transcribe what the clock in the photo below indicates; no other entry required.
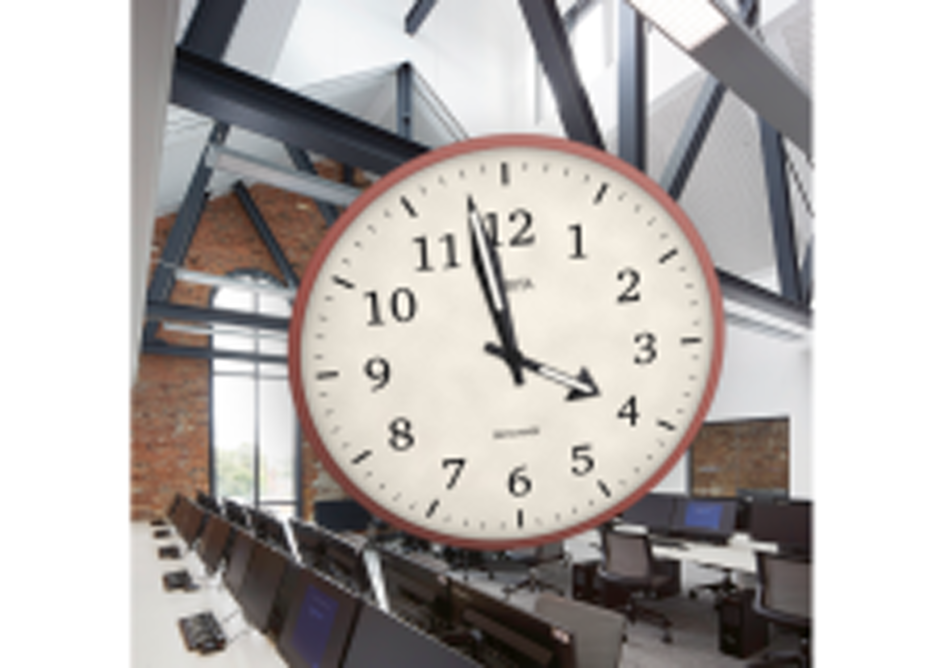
3:58
